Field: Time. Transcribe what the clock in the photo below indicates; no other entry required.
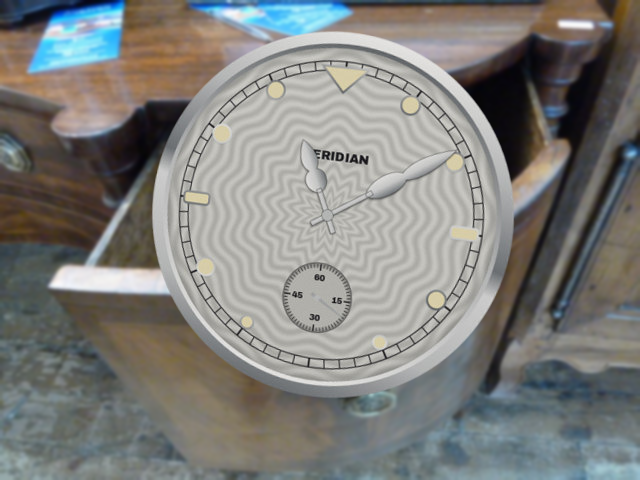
11:09:20
